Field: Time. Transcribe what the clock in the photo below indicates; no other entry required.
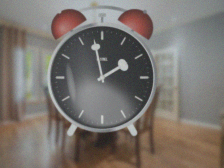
1:58
